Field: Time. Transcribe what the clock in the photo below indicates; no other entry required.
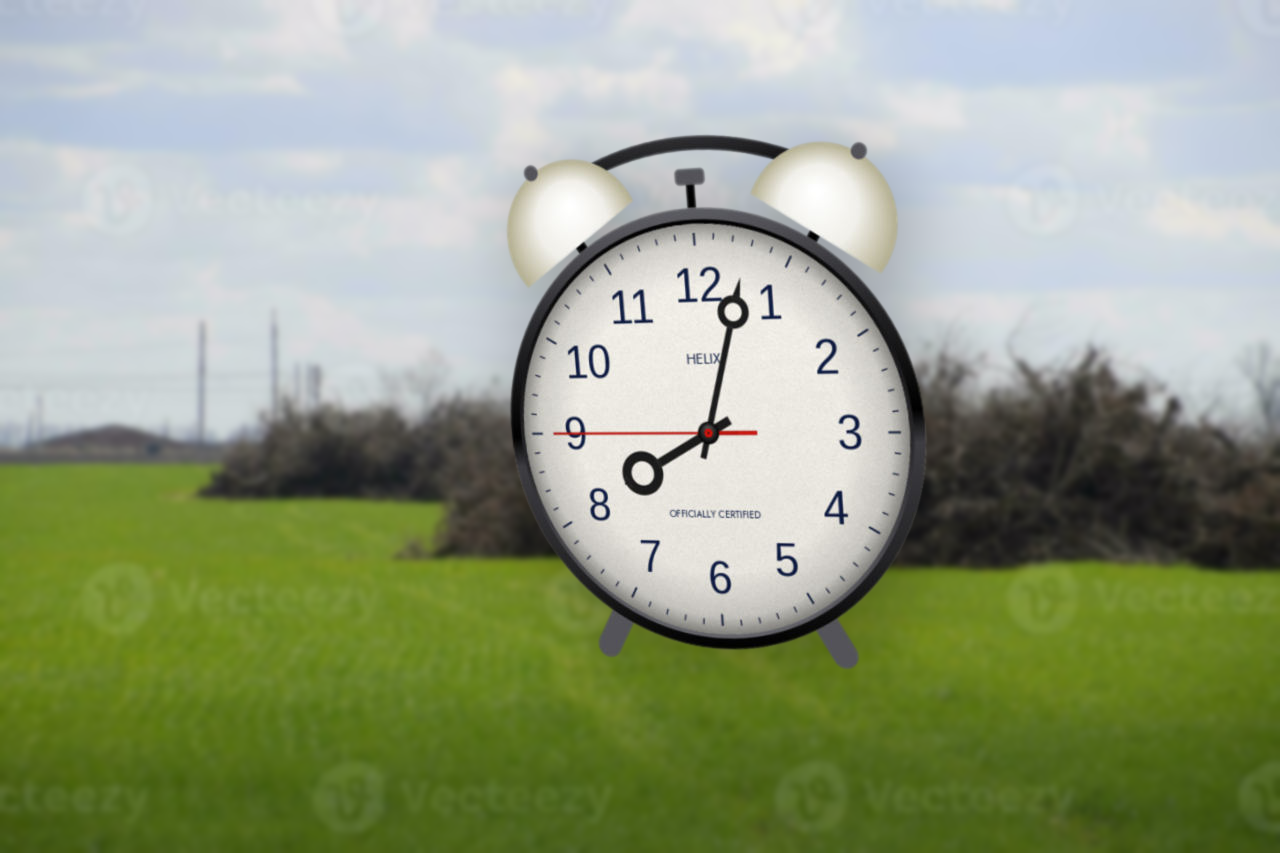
8:02:45
